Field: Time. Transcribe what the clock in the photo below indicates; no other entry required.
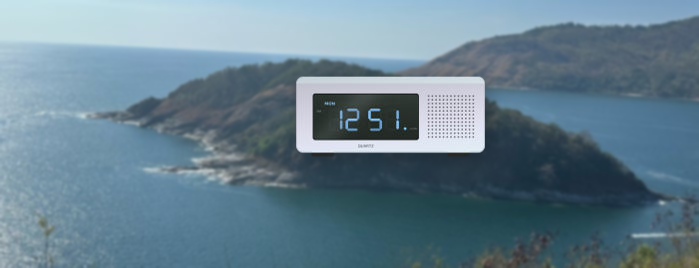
12:51
